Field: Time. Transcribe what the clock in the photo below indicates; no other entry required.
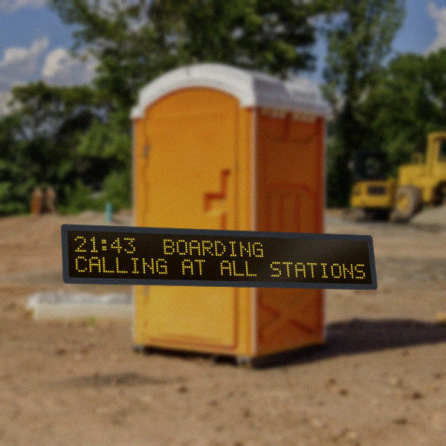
21:43
